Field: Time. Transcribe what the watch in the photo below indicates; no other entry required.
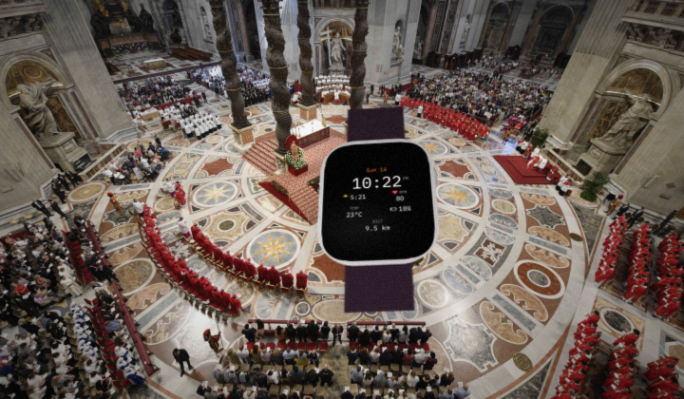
10:22
